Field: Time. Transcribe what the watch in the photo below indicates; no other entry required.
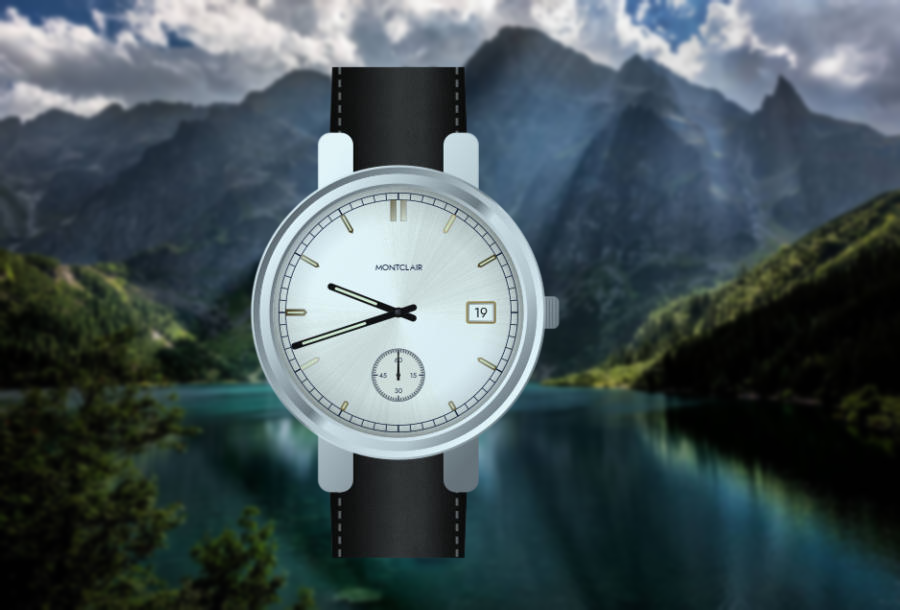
9:42
